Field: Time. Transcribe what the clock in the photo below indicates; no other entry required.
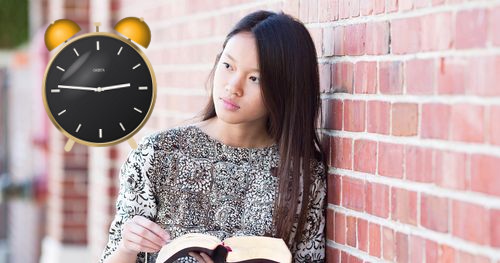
2:46
